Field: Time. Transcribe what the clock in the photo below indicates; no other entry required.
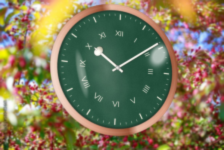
10:09
